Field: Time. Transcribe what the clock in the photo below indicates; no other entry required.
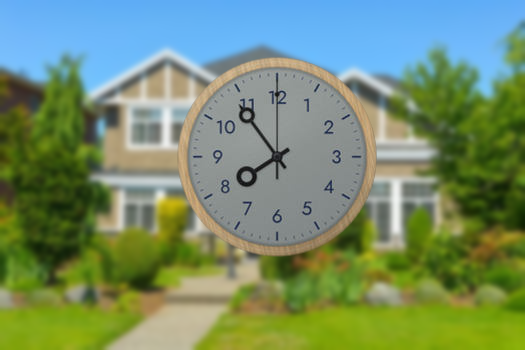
7:54:00
